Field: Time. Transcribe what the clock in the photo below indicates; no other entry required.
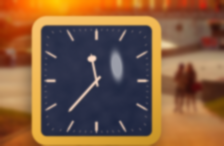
11:37
